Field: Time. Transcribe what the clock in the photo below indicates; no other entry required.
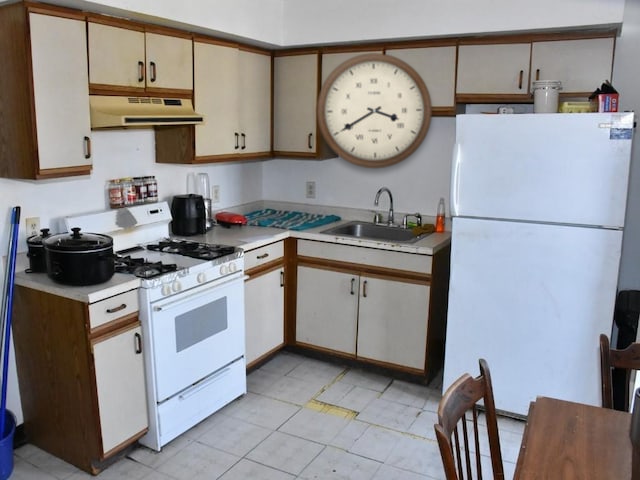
3:40
